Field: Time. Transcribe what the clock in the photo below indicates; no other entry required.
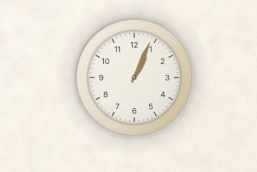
1:04
